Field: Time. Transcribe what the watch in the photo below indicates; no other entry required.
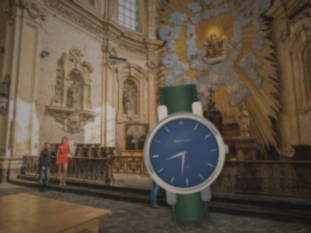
8:32
